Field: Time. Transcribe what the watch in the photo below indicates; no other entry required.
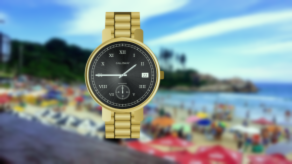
1:45
